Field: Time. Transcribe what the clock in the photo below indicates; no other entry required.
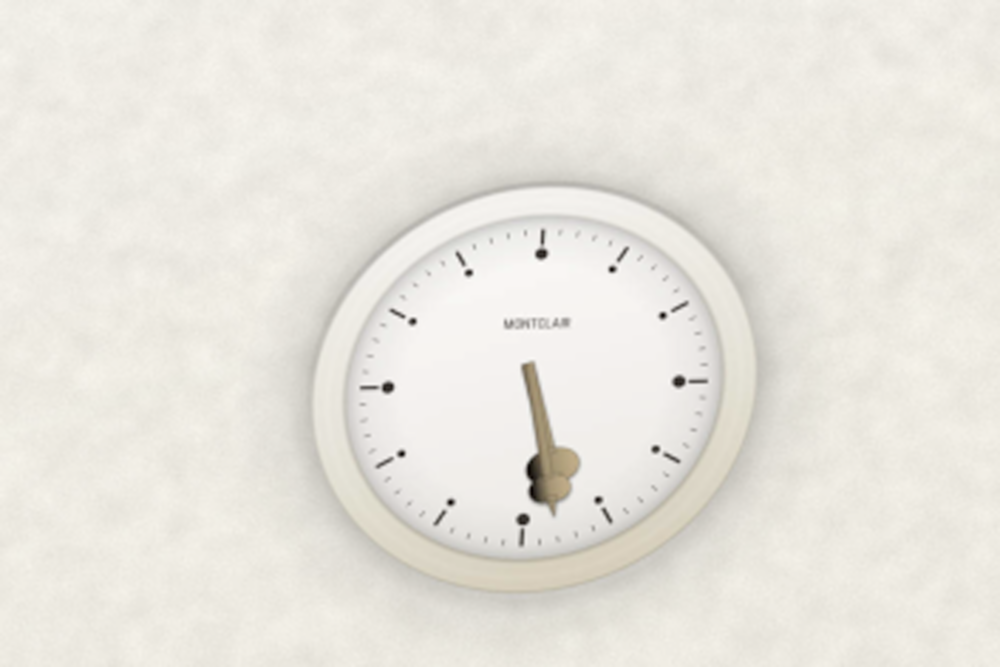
5:28
